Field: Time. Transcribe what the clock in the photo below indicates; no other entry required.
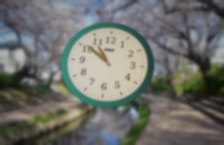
10:51
